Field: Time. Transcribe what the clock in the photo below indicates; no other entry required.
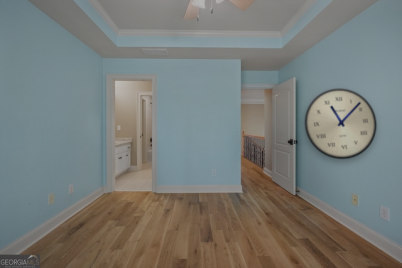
11:08
